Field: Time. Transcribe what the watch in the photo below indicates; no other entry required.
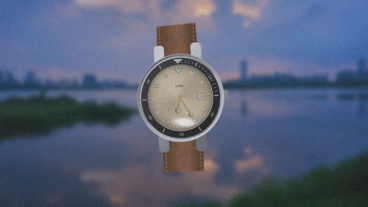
6:25
